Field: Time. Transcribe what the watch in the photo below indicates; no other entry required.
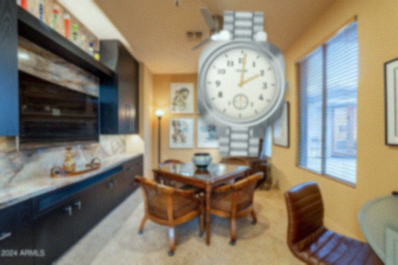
2:01
